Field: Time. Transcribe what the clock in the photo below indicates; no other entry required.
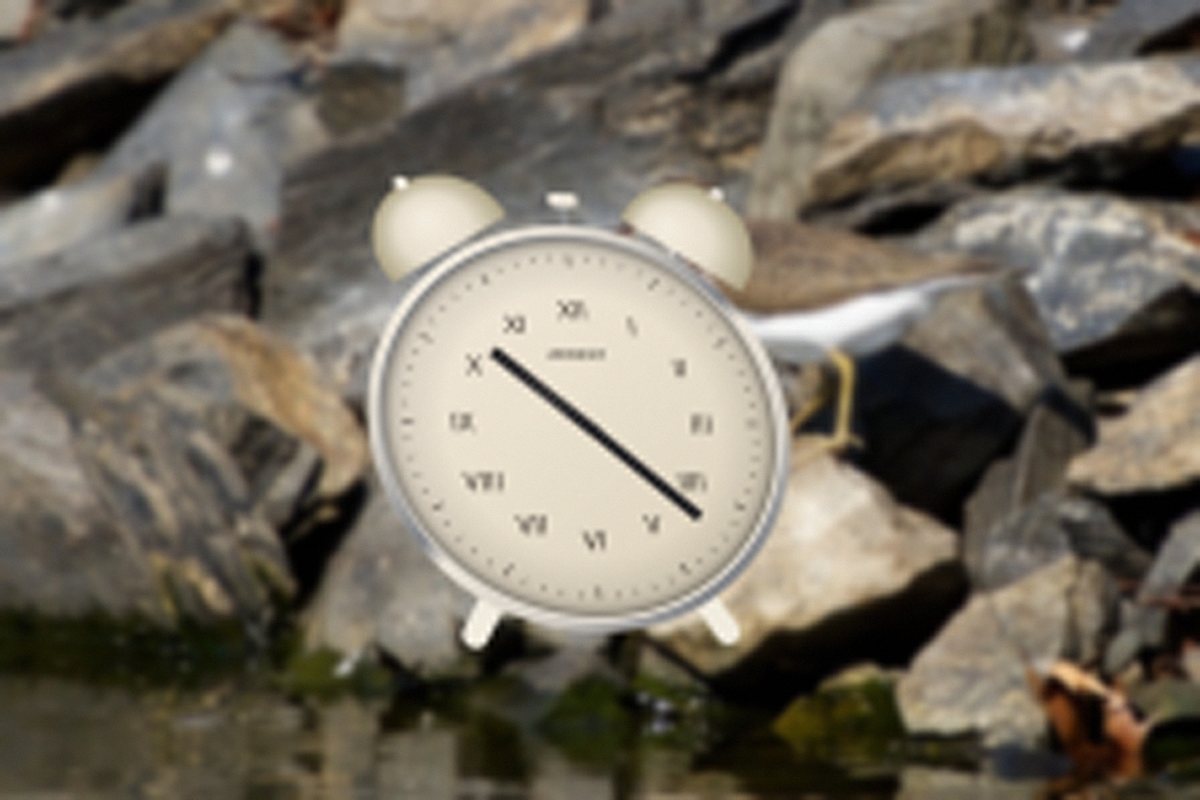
10:22
